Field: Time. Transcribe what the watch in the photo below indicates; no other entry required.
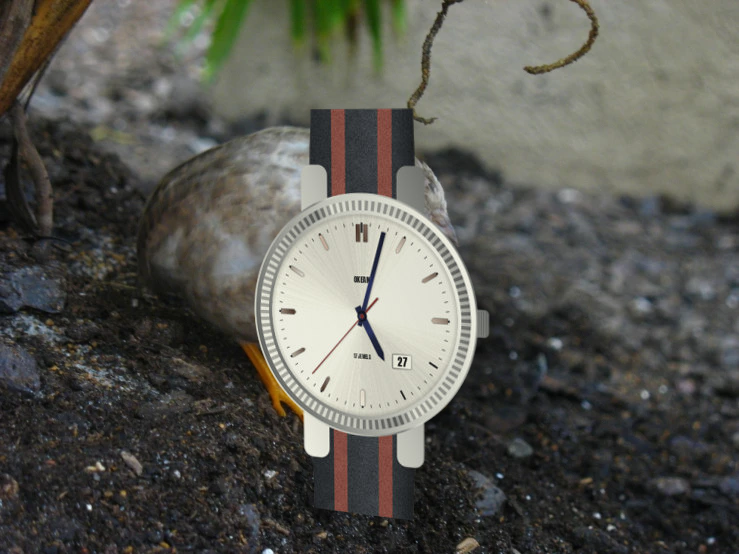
5:02:37
